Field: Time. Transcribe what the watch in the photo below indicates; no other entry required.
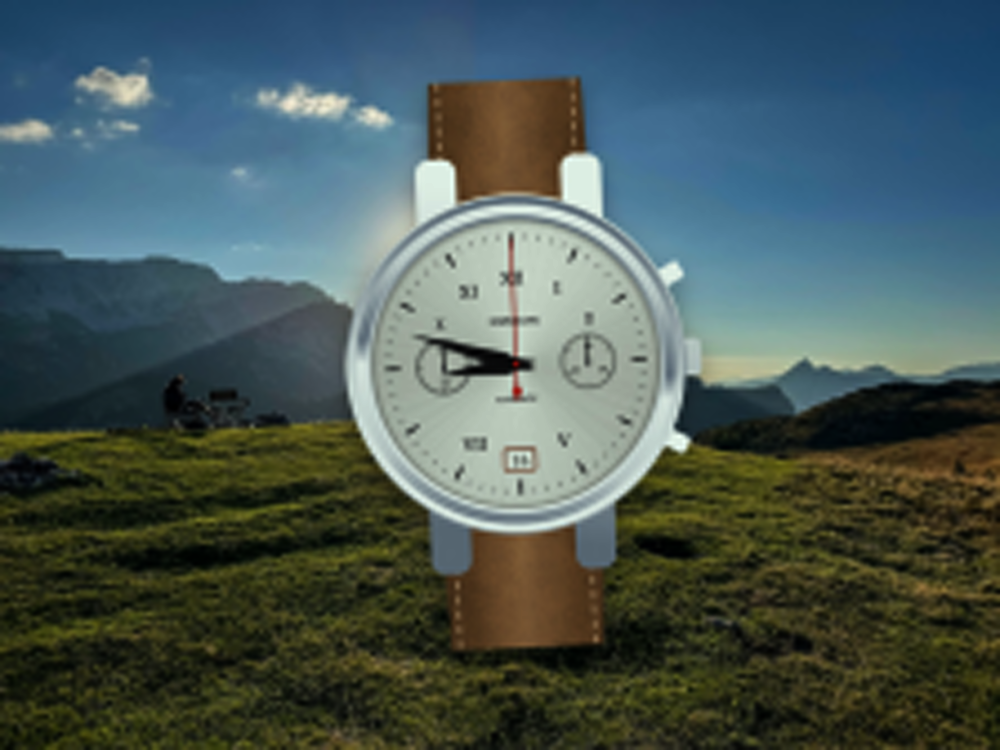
8:48
